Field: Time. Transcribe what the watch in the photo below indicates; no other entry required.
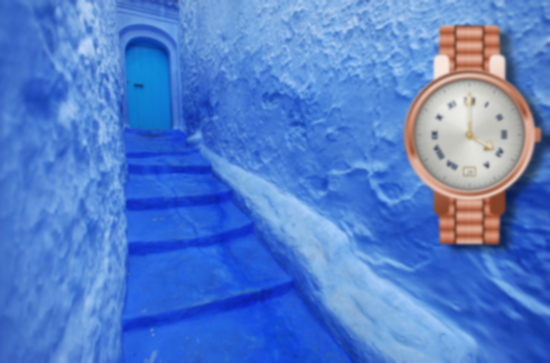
4:00
